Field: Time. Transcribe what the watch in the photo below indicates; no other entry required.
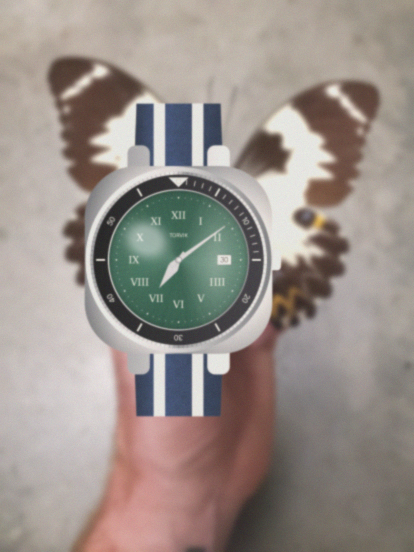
7:09
